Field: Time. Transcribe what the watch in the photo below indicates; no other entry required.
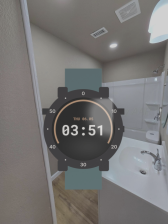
3:51
